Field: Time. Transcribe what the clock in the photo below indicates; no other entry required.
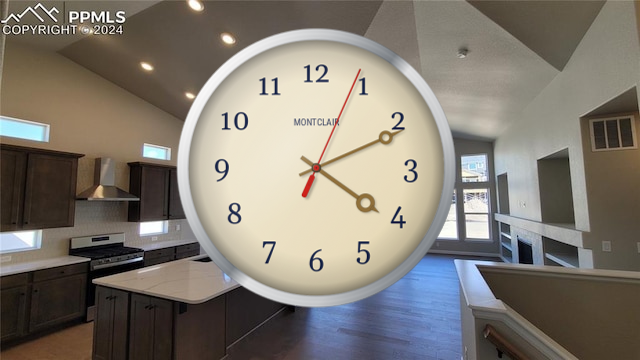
4:11:04
